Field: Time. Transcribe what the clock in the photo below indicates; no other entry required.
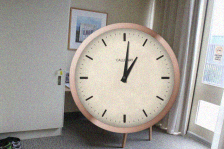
1:01
